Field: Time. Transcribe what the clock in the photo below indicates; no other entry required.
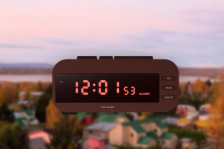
12:01:53
